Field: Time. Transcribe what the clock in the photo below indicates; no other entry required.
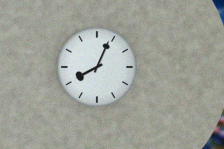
8:04
